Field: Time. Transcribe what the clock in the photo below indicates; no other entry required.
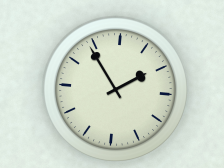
1:54
